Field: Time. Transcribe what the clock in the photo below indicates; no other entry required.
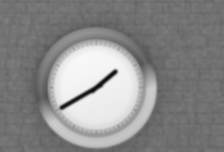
1:40
